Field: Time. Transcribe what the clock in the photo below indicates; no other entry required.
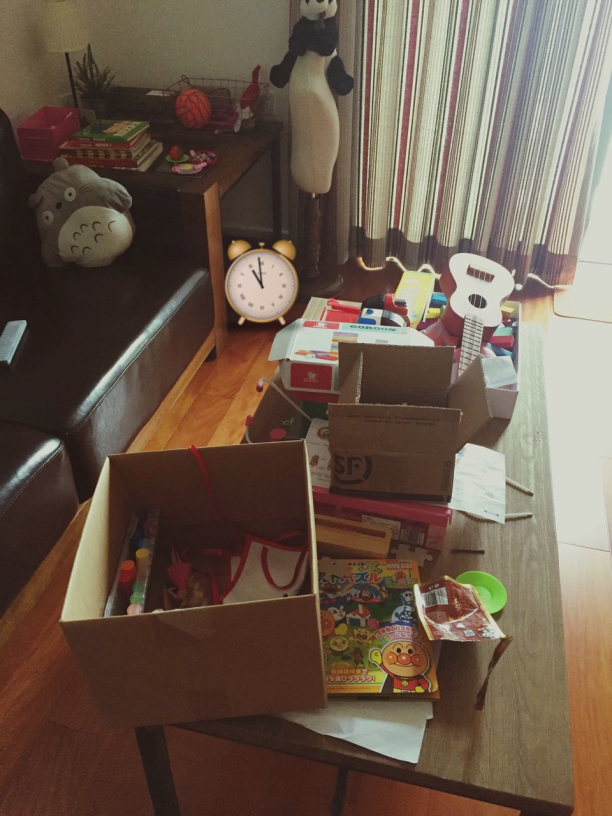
10:59
